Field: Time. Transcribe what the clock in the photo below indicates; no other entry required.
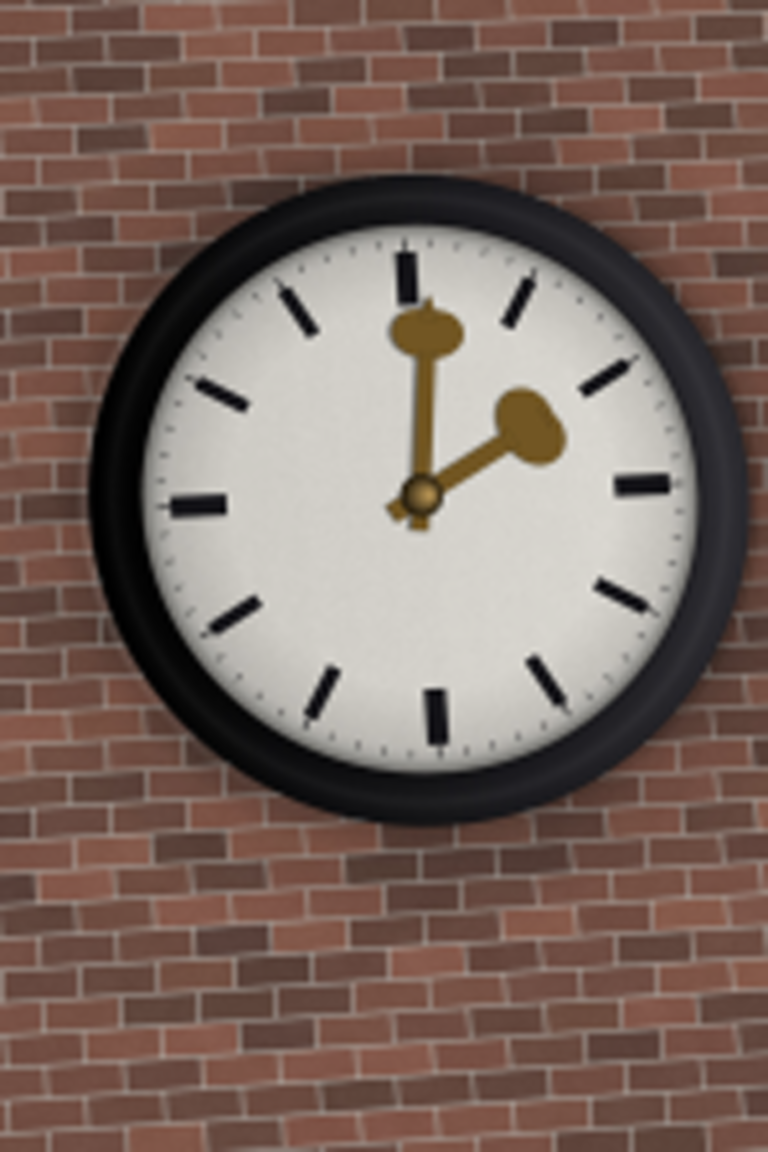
2:01
